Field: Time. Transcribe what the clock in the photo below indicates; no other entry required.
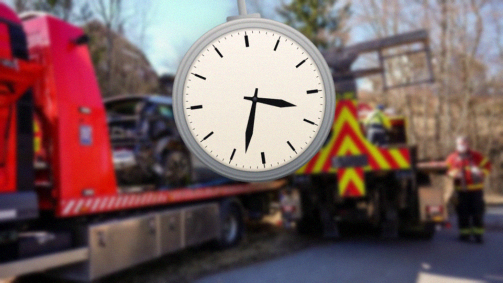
3:33
